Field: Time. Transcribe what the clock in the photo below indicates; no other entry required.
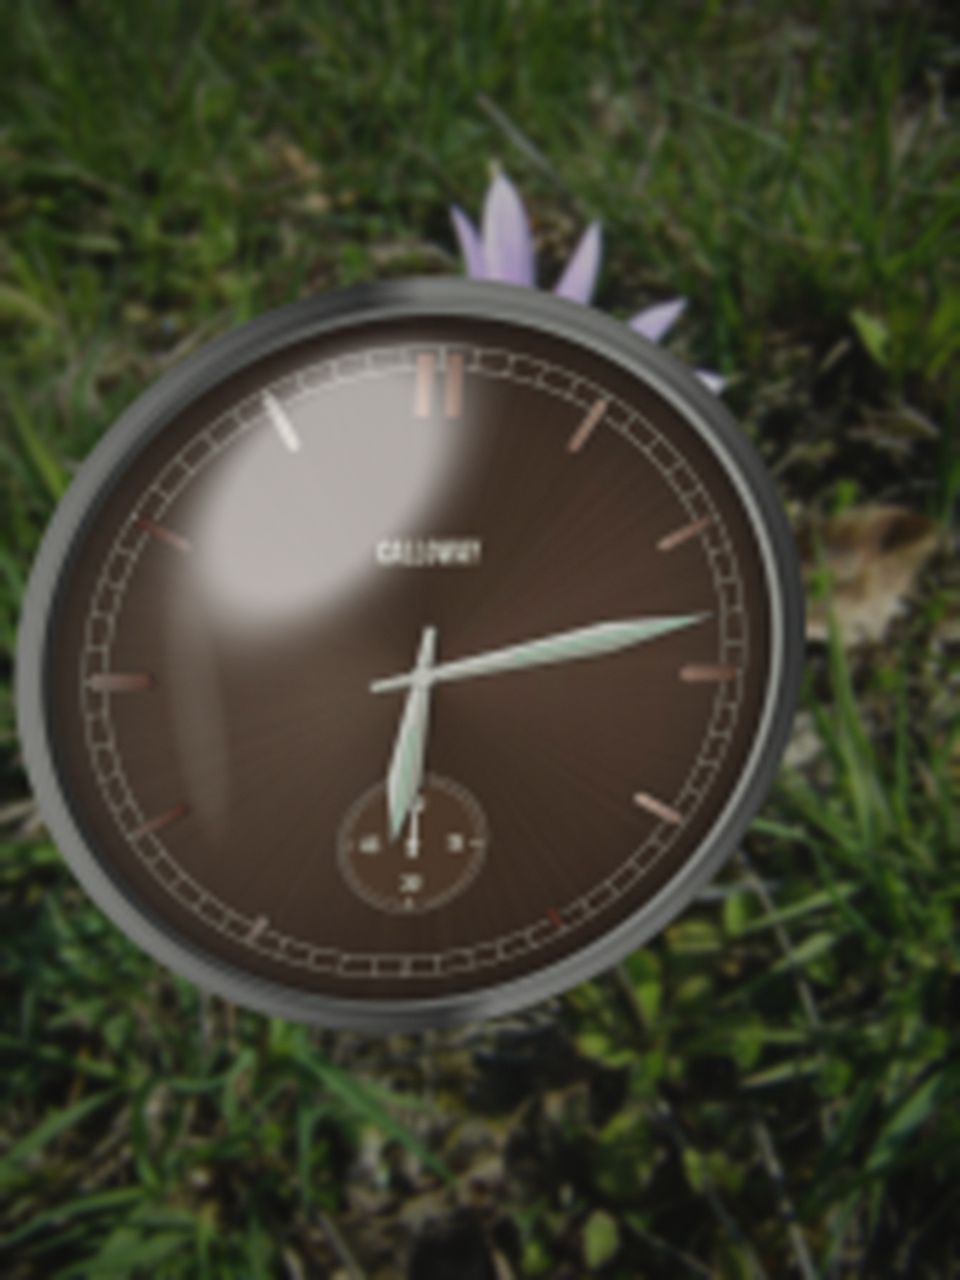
6:13
